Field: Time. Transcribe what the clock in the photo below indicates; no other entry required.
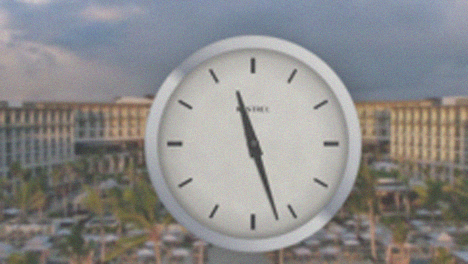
11:27
